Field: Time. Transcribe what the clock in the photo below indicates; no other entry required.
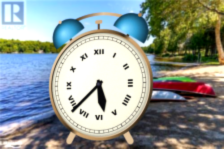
5:38
